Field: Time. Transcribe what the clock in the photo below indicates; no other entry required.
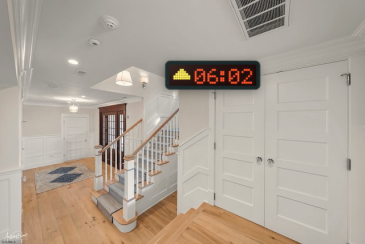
6:02
